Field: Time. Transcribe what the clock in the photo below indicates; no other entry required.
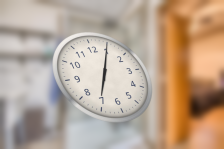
7:05
